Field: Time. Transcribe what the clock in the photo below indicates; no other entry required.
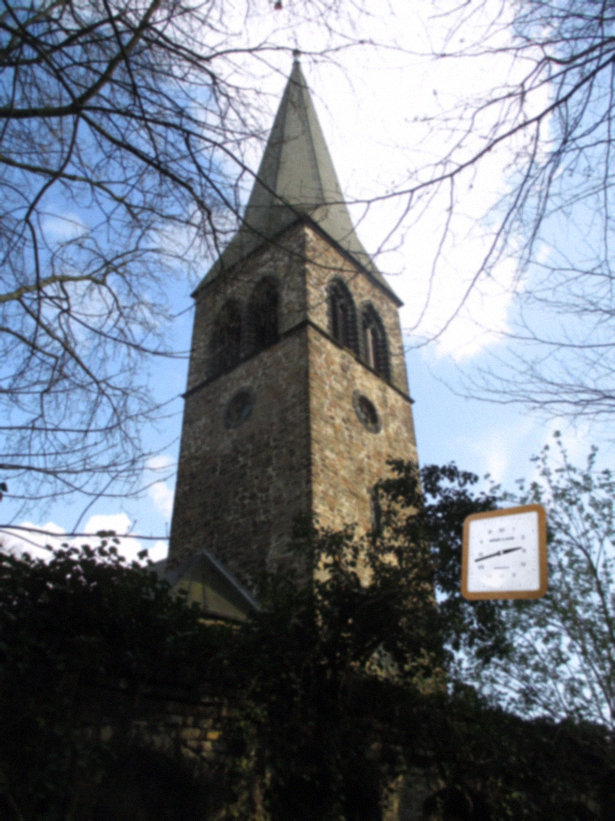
2:43
